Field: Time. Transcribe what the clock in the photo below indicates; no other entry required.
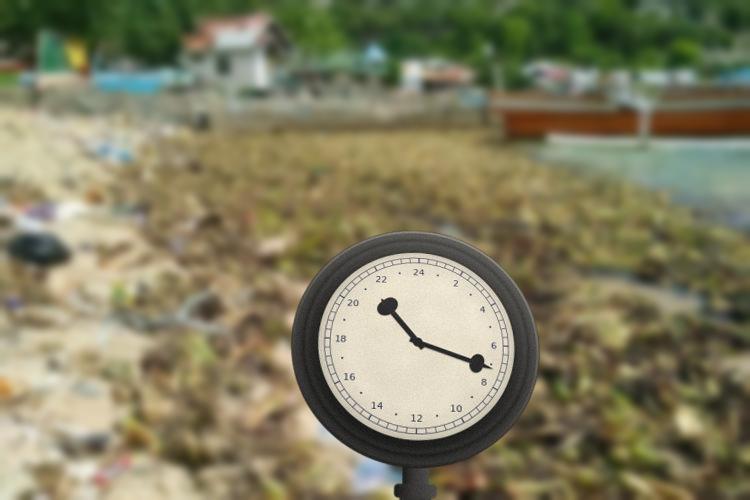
21:18
